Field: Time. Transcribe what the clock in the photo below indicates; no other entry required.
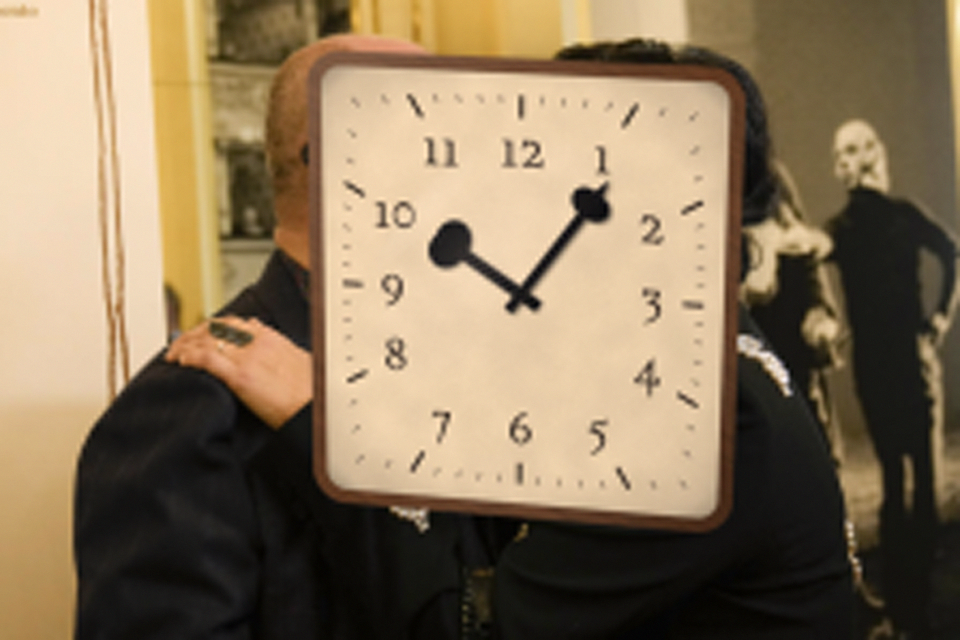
10:06
